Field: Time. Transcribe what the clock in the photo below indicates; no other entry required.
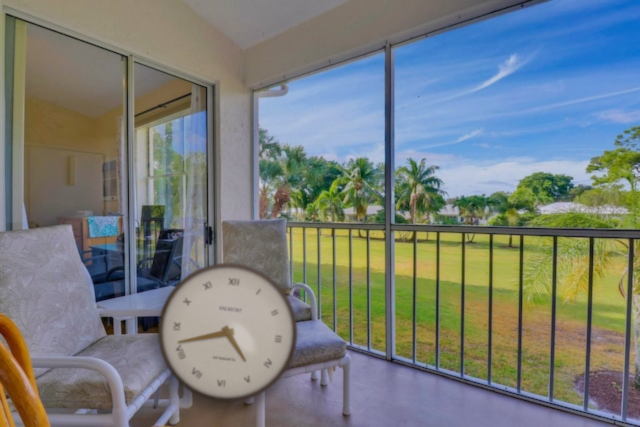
4:42
